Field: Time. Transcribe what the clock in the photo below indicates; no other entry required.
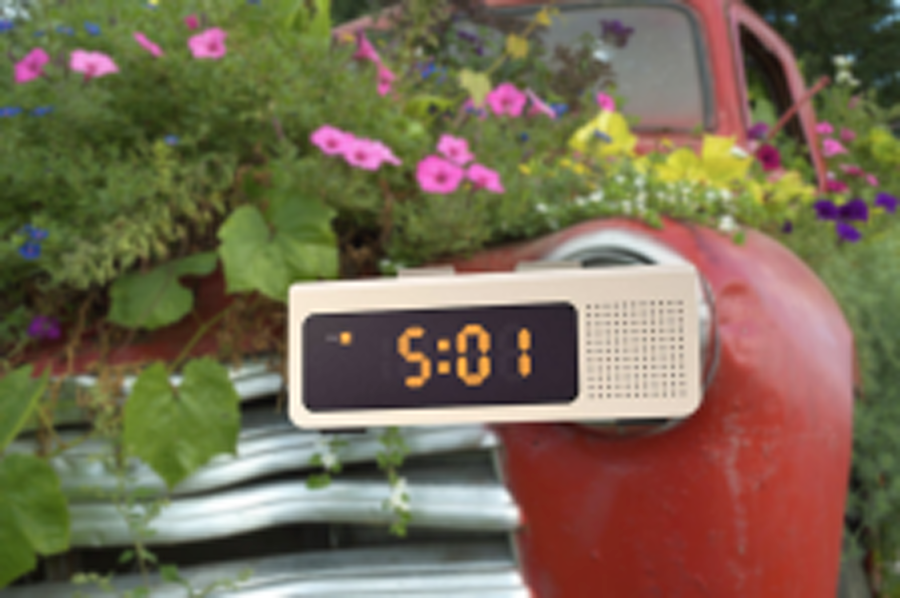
5:01
